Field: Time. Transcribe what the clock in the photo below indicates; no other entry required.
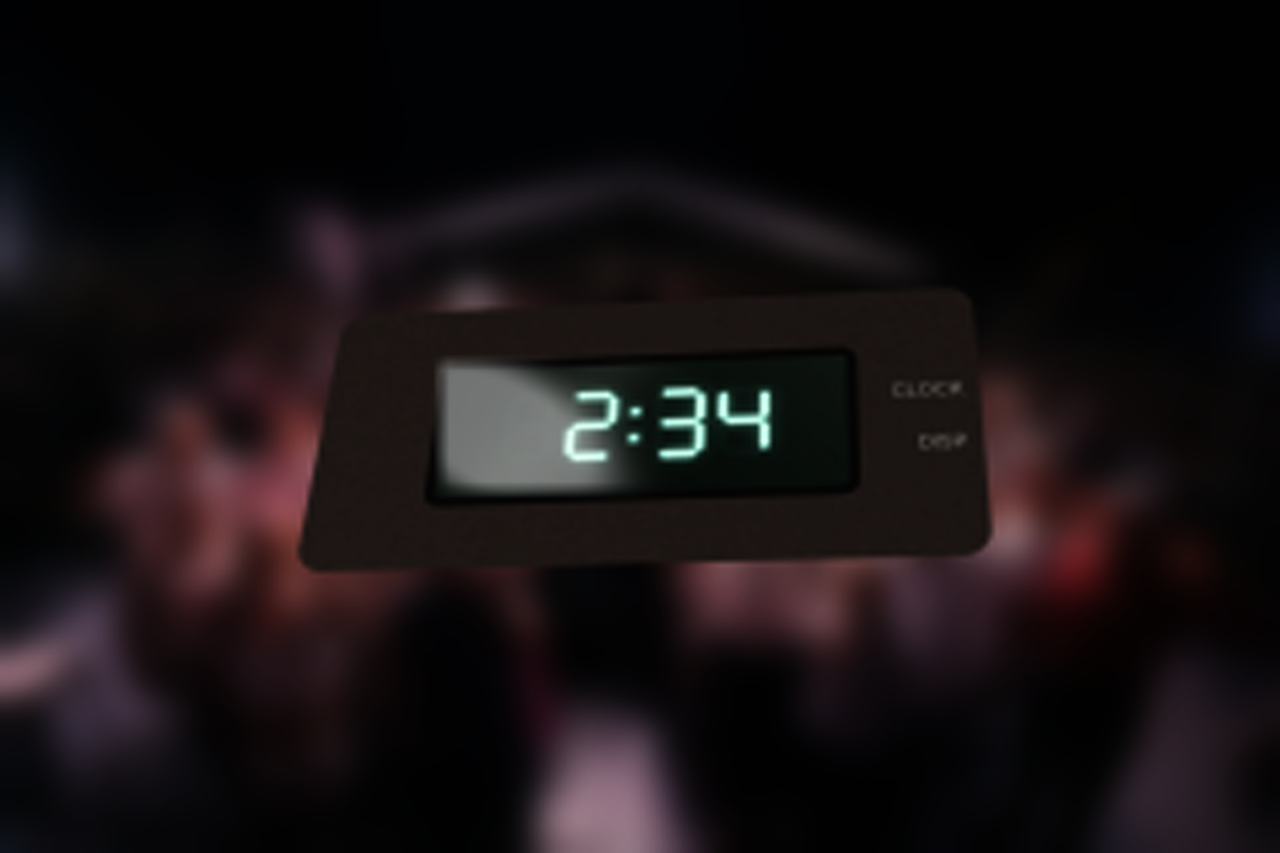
2:34
